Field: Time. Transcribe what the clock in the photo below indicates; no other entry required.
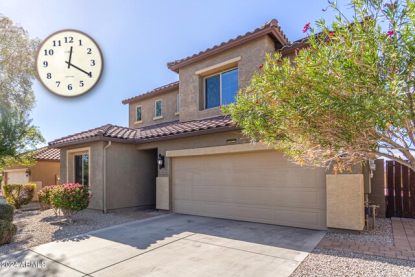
12:20
